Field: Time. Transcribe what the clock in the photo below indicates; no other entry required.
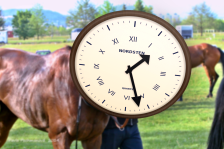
1:27
